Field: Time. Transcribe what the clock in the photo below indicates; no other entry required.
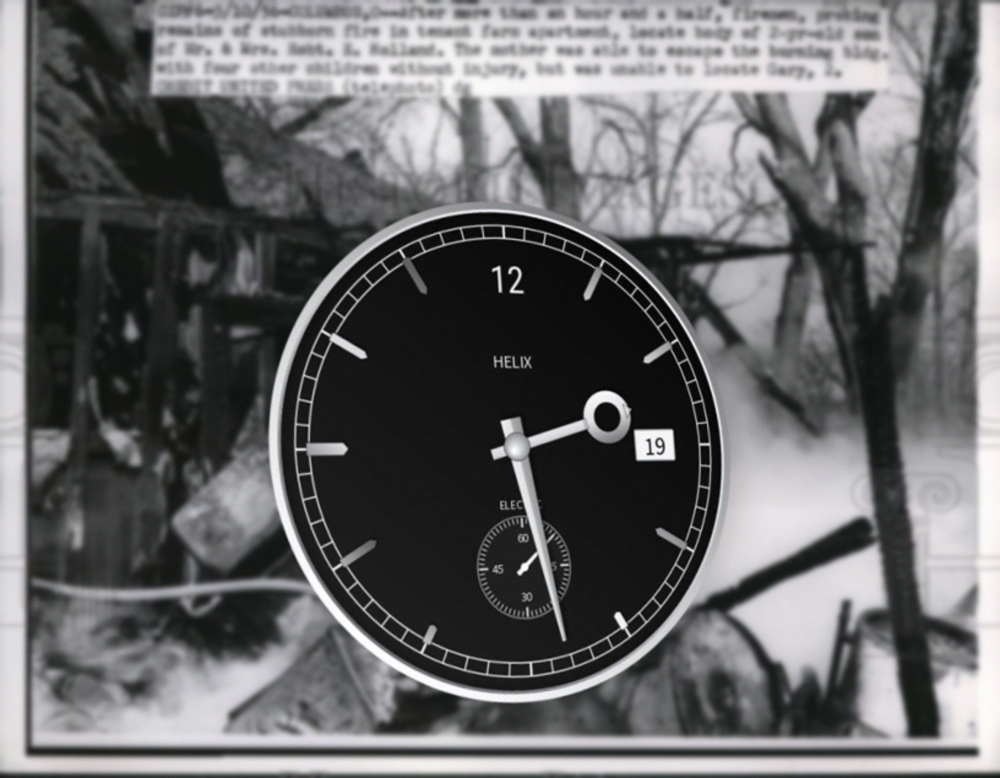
2:28:08
